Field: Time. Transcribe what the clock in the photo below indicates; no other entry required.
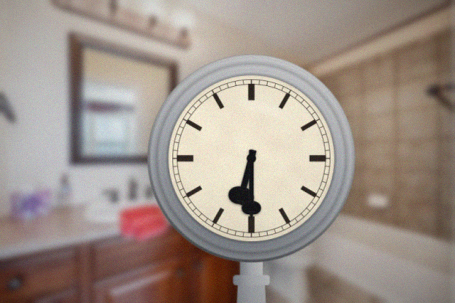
6:30
